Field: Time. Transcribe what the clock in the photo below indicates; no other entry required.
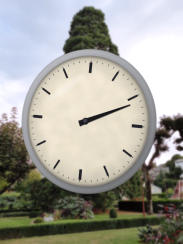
2:11
